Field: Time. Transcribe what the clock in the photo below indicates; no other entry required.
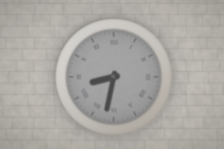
8:32
